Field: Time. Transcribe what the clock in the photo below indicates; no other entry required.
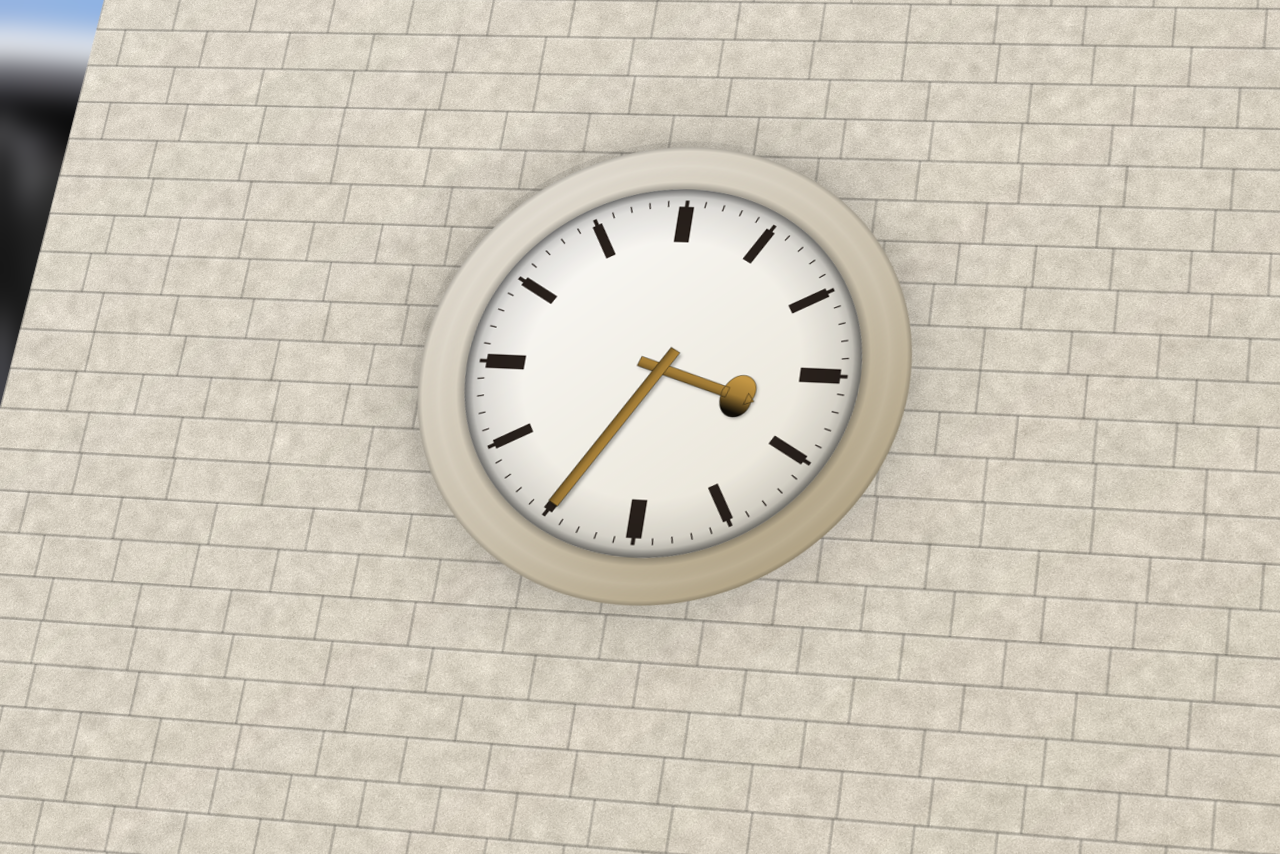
3:35
